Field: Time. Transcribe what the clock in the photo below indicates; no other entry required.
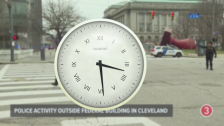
3:29
